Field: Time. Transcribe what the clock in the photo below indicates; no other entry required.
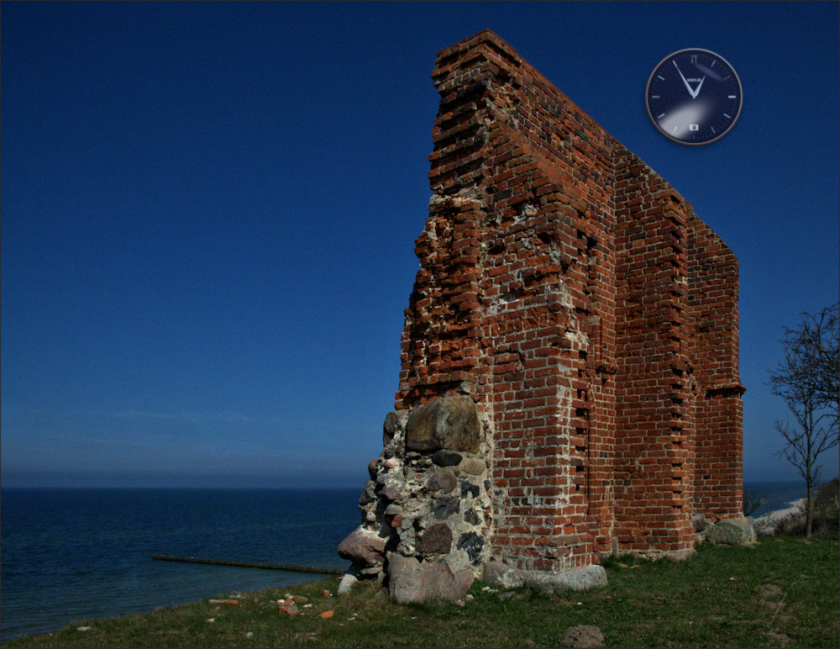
12:55
